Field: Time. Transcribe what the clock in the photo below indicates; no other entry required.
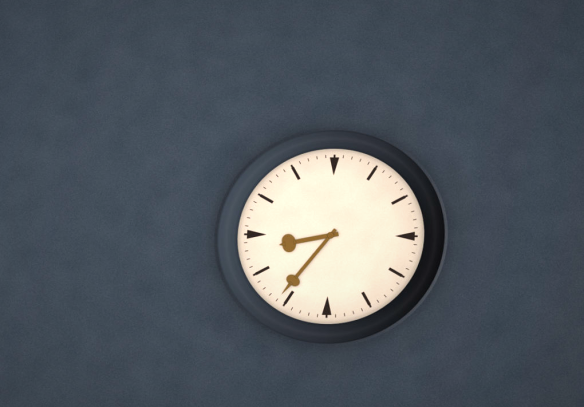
8:36
